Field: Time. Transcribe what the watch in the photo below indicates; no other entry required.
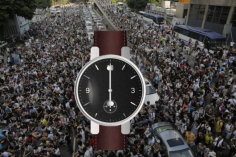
6:00
